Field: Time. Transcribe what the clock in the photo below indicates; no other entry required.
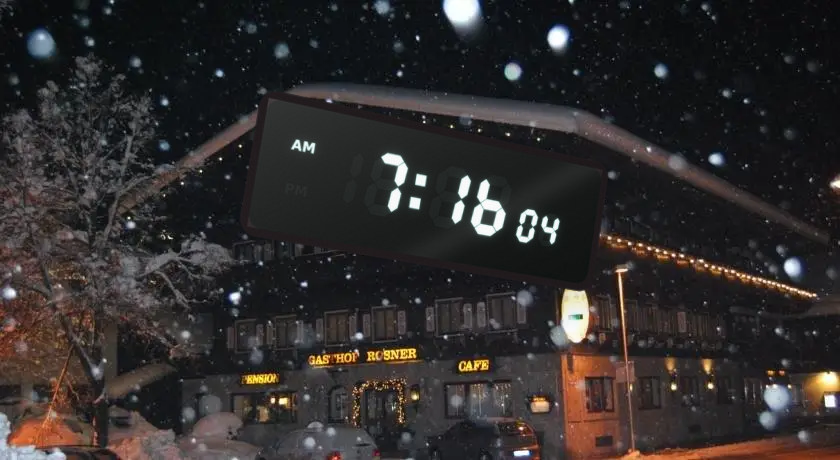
7:16:04
